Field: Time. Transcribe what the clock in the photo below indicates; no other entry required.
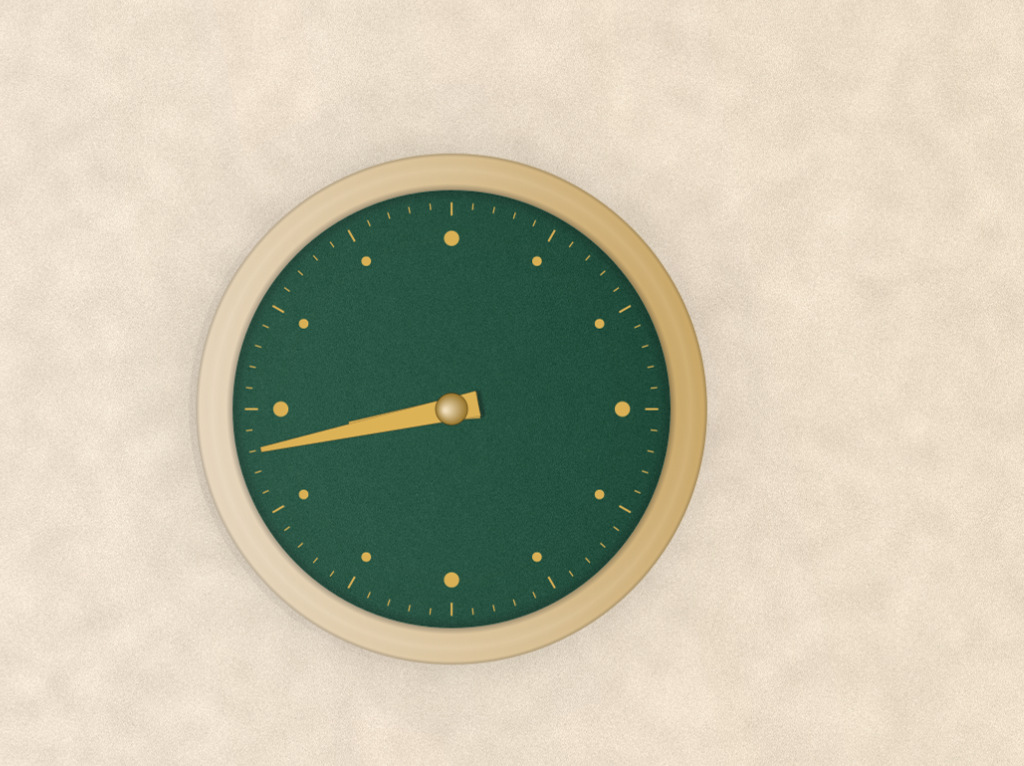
8:43
